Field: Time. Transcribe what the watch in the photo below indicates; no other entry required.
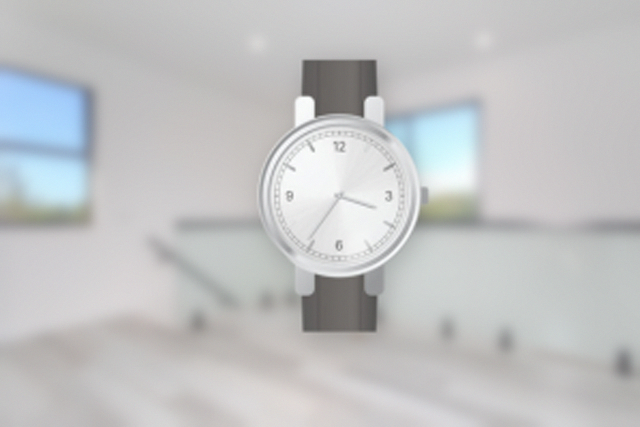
3:36
